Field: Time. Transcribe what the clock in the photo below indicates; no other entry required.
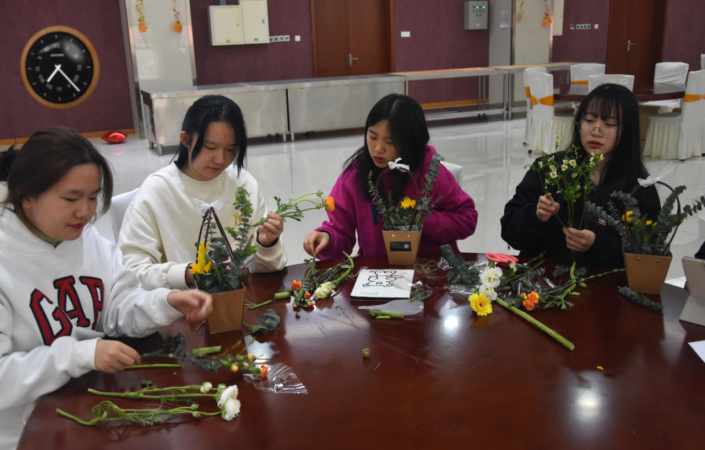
7:23
